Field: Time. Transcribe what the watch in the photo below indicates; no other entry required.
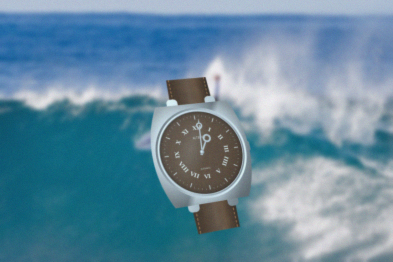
1:01
